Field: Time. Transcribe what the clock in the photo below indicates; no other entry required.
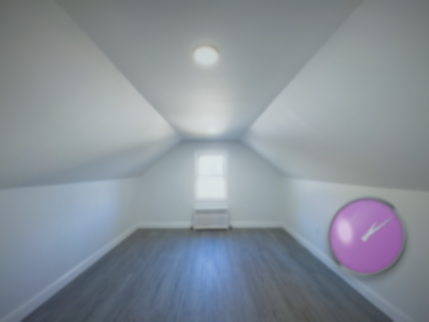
1:09
